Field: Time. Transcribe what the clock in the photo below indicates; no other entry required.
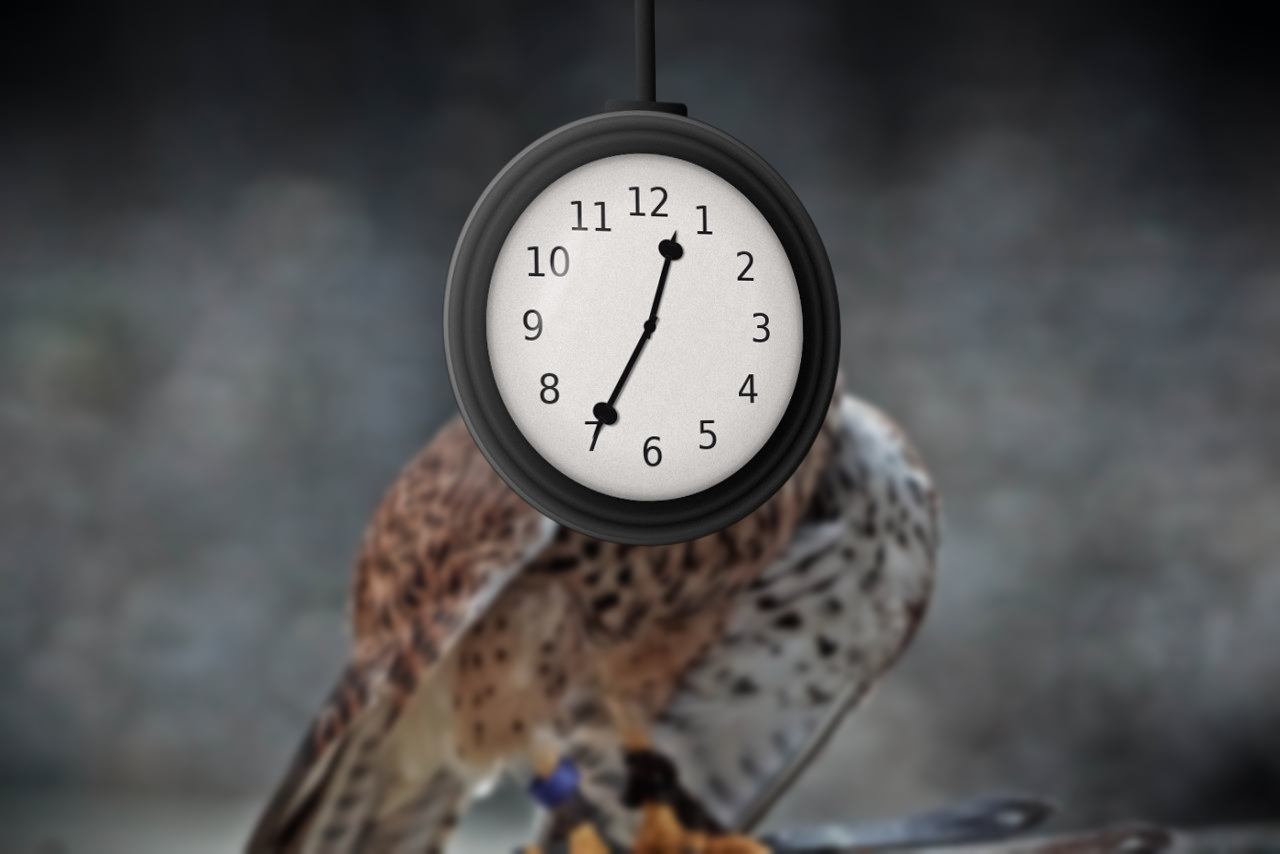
12:35
